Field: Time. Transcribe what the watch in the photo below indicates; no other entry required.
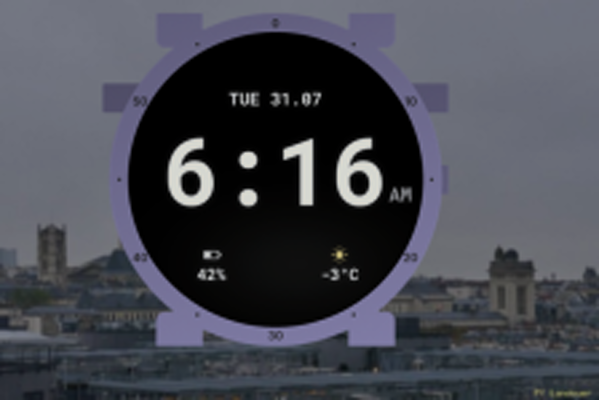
6:16
